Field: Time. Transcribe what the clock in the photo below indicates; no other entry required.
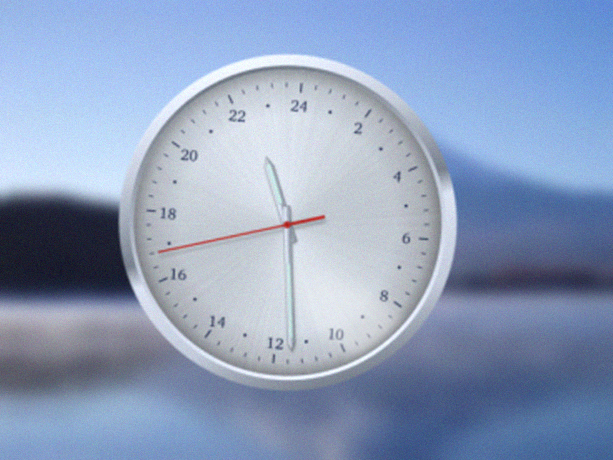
22:28:42
